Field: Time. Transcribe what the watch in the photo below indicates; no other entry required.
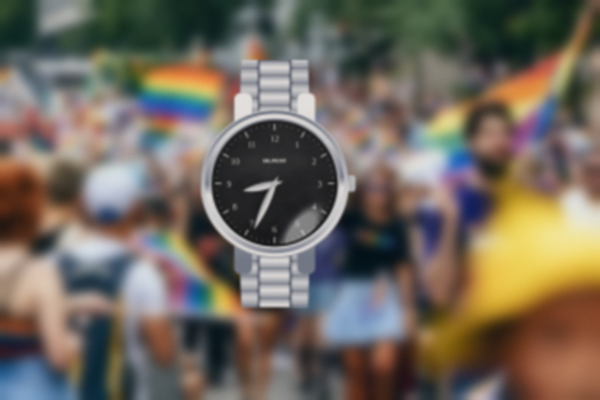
8:34
